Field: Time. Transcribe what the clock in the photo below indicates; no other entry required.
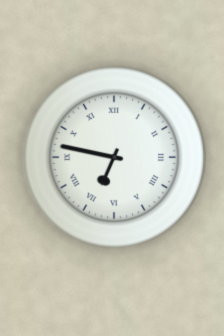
6:47
